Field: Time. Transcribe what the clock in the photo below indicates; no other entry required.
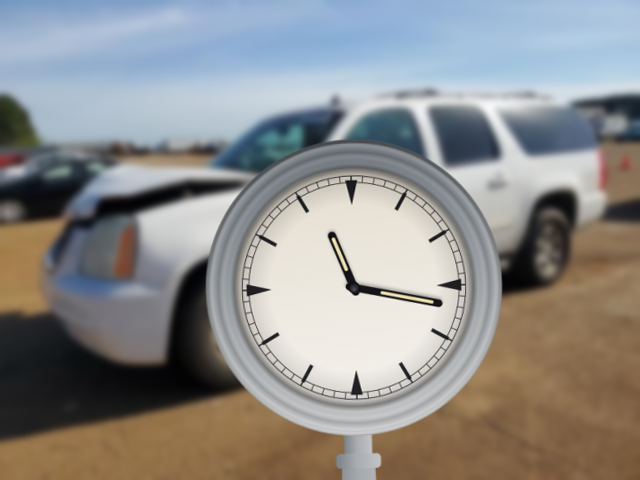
11:17
